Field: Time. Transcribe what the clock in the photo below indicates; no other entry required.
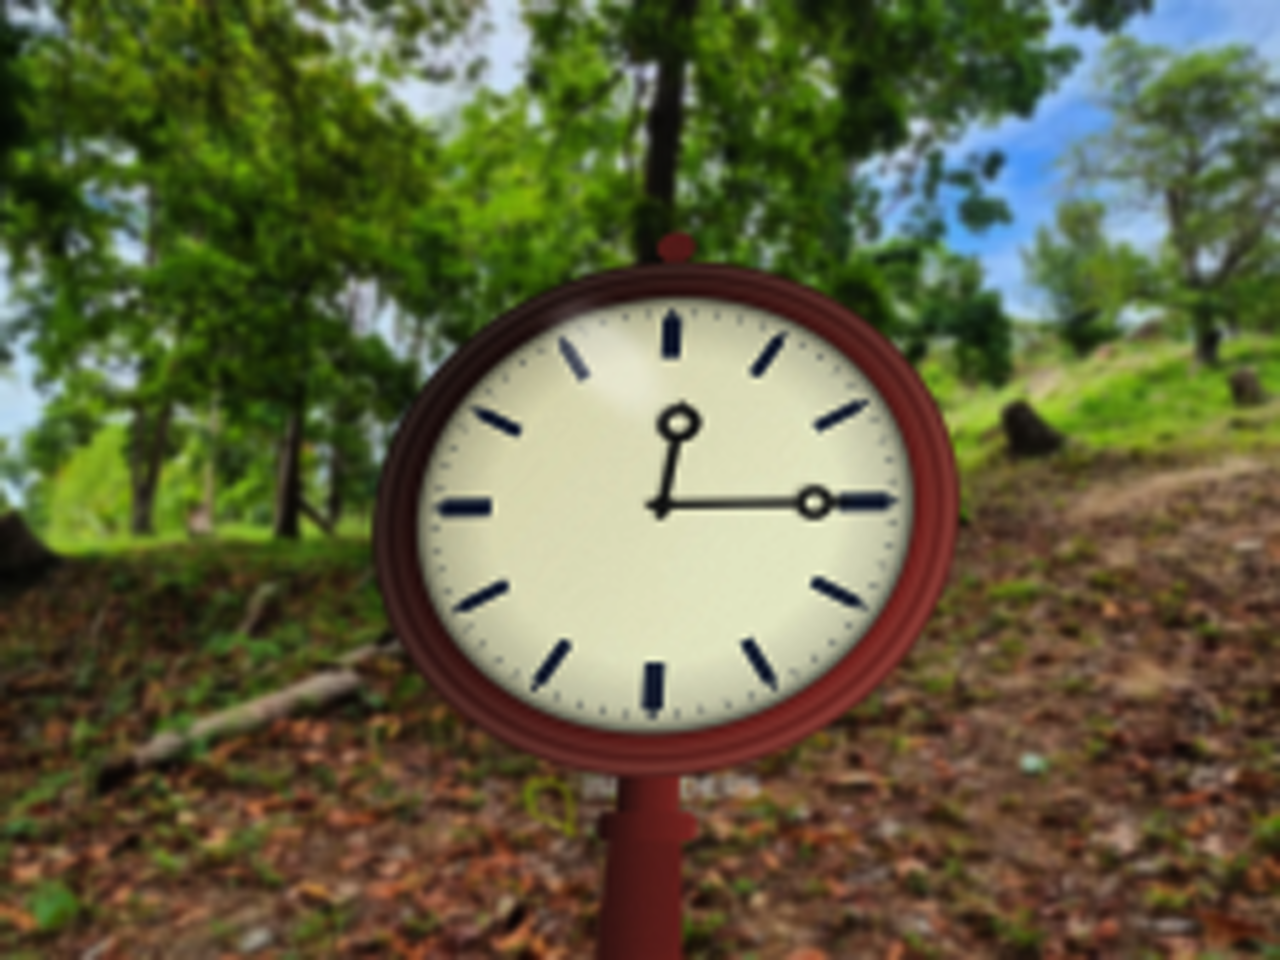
12:15
